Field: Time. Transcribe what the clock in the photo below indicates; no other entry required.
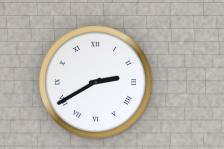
2:40
